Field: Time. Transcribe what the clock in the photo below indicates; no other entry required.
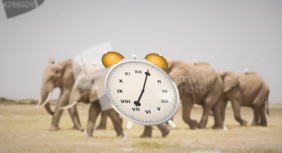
7:04
